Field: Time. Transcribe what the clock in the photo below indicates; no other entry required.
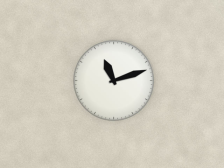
11:12
